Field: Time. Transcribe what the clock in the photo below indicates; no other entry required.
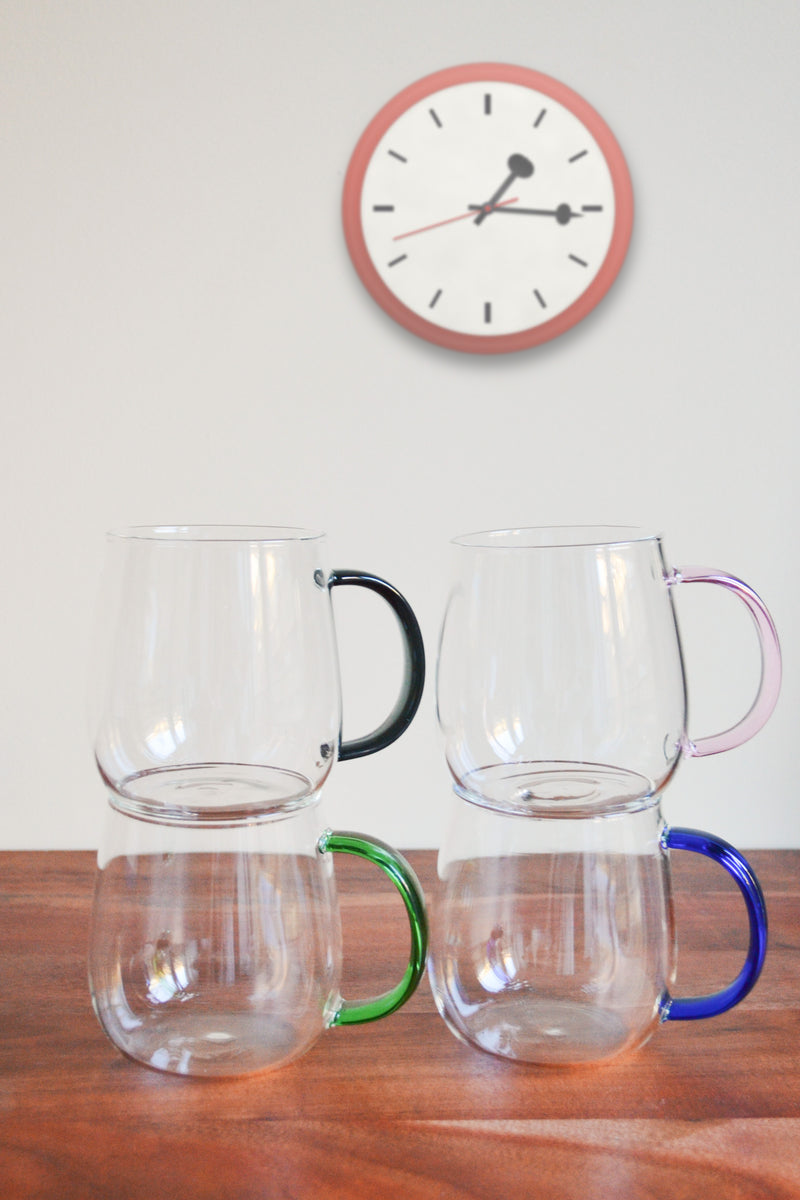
1:15:42
